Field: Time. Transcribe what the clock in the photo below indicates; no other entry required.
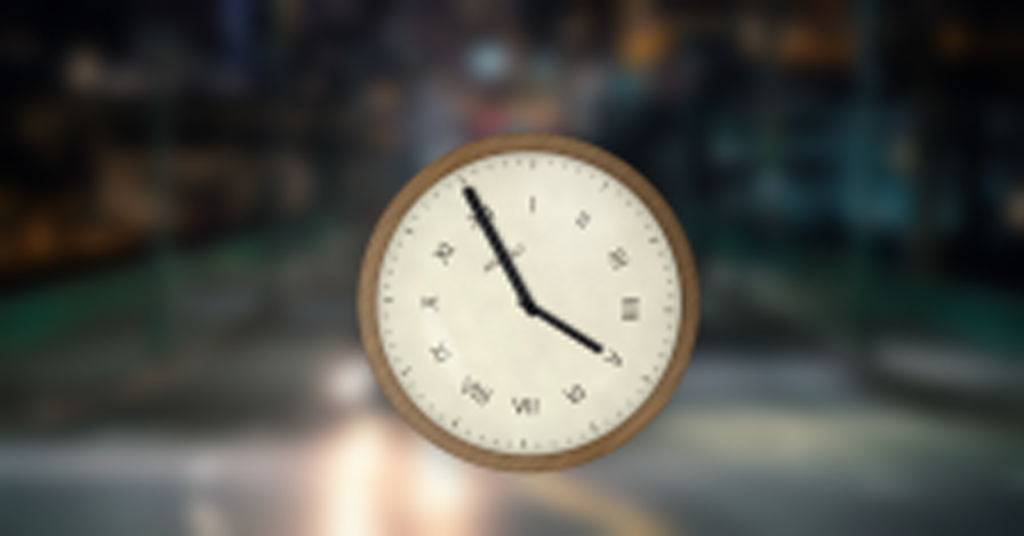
5:00
